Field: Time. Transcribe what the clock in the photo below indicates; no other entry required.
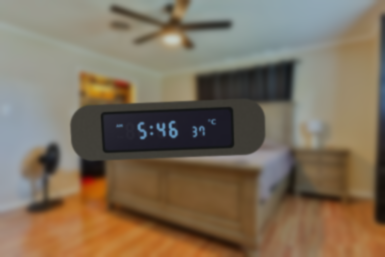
5:46
